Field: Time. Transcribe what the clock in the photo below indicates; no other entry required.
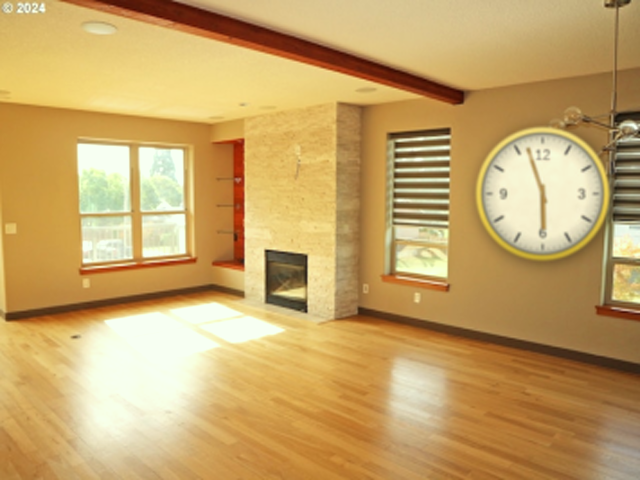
5:57
